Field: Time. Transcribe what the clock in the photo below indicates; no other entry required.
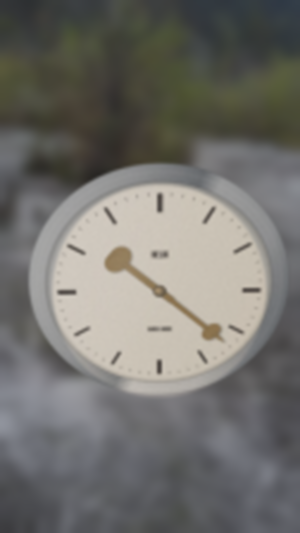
10:22
